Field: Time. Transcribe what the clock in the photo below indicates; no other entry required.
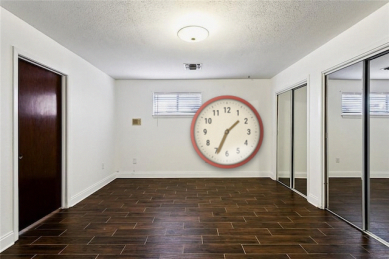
1:34
